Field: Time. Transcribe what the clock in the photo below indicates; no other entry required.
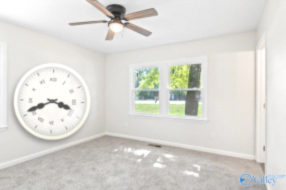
3:41
